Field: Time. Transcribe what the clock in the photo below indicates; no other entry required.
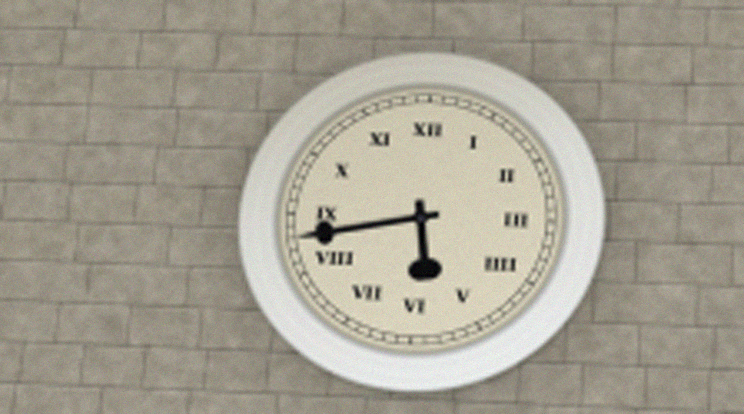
5:43
